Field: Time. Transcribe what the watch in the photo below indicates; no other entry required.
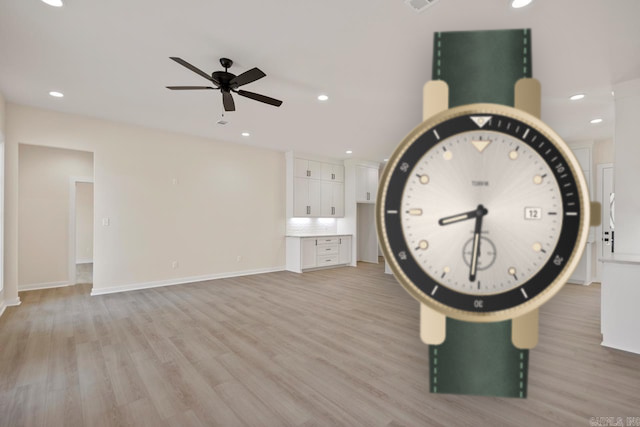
8:31
